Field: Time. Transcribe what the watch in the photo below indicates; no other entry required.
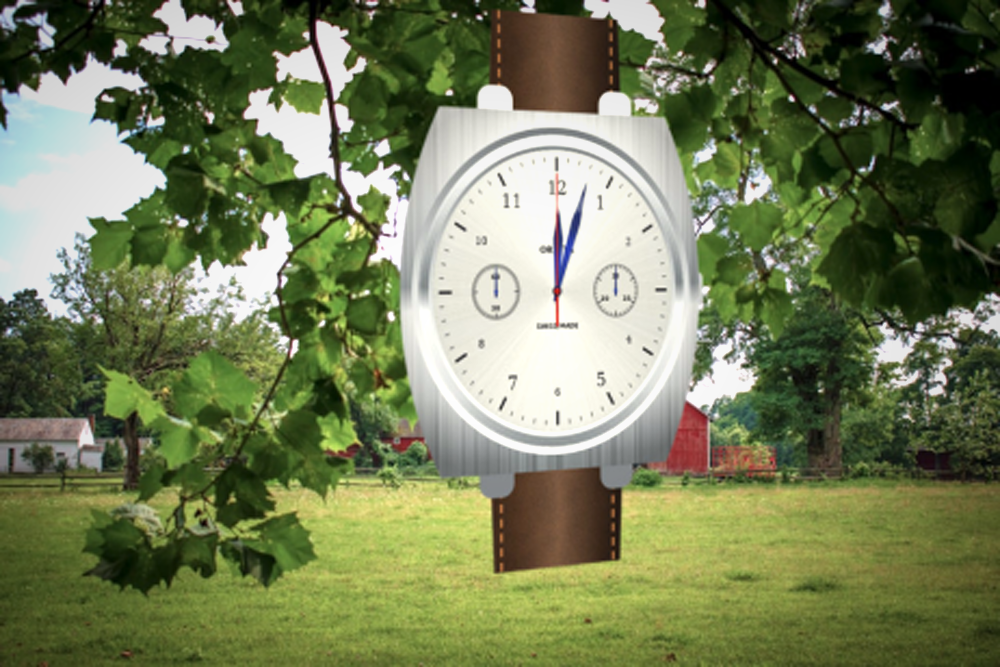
12:03
